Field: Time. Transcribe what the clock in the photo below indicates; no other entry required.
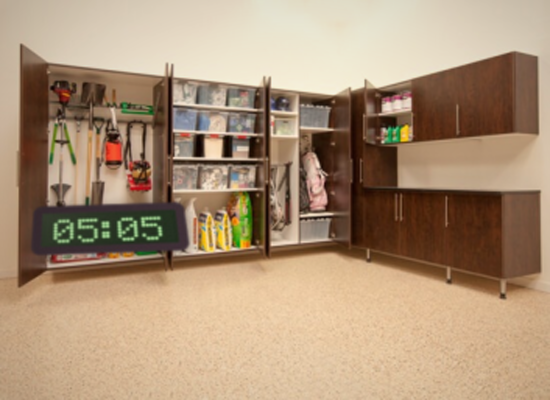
5:05
